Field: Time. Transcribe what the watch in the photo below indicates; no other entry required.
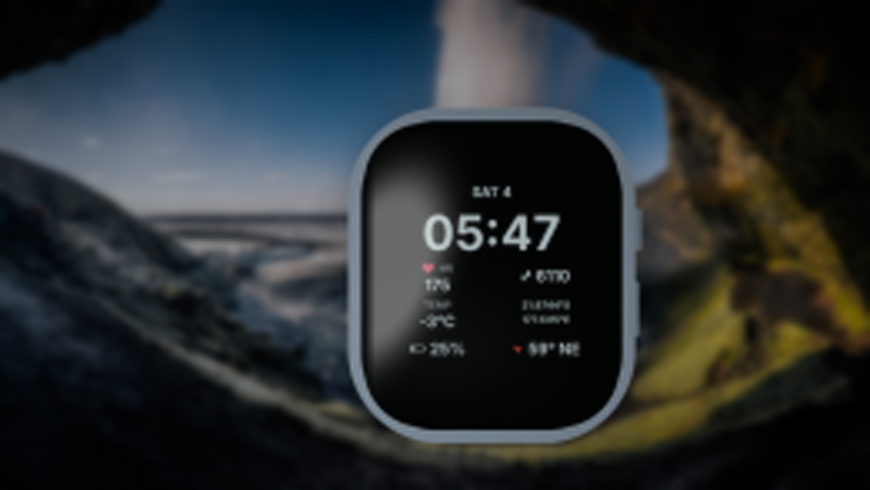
5:47
